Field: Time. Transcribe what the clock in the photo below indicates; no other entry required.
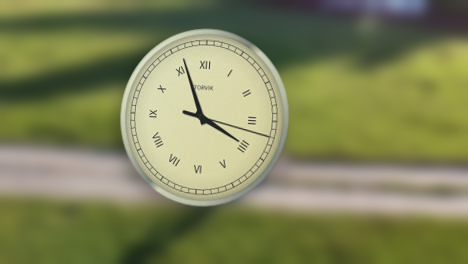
3:56:17
